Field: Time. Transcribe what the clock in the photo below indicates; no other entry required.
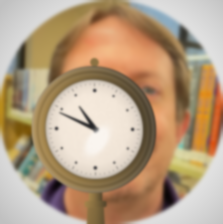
10:49
